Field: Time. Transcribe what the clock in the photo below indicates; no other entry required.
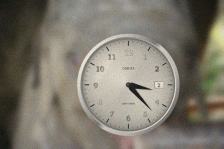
3:23
